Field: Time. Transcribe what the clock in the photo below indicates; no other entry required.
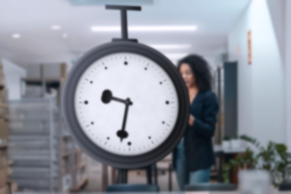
9:32
